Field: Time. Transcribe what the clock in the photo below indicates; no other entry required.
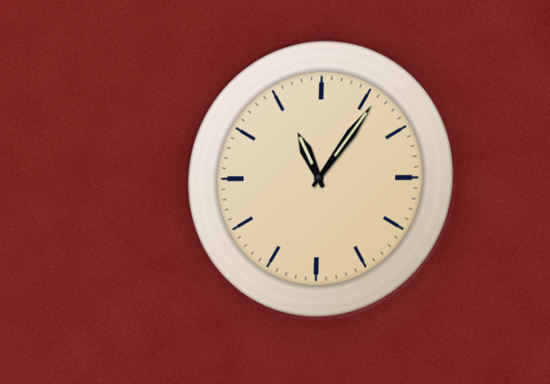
11:06
